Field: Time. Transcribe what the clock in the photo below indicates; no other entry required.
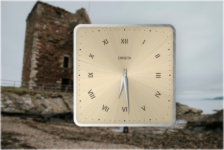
6:29
